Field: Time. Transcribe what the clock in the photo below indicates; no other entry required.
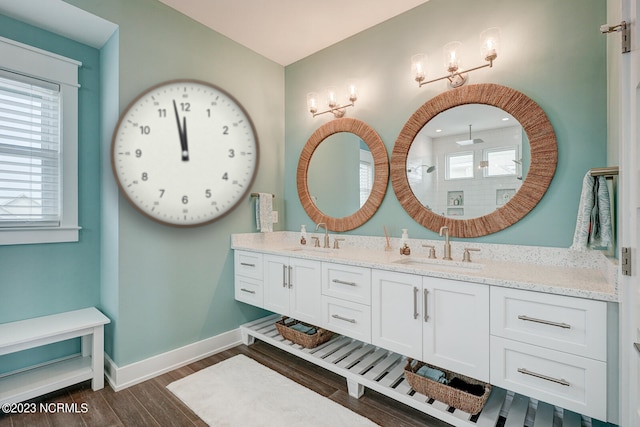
11:58
